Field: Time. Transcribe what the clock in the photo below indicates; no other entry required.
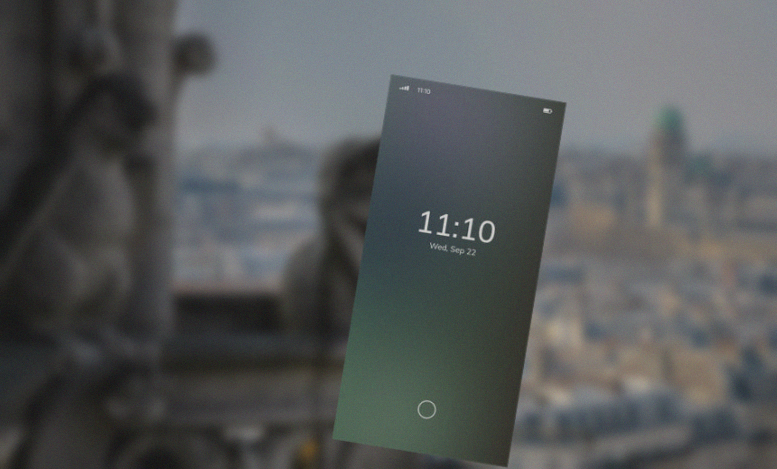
11:10
